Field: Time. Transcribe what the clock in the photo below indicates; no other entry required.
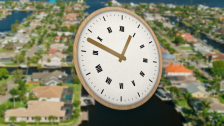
12:48
